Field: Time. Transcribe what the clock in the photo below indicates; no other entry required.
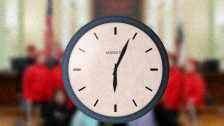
6:04
